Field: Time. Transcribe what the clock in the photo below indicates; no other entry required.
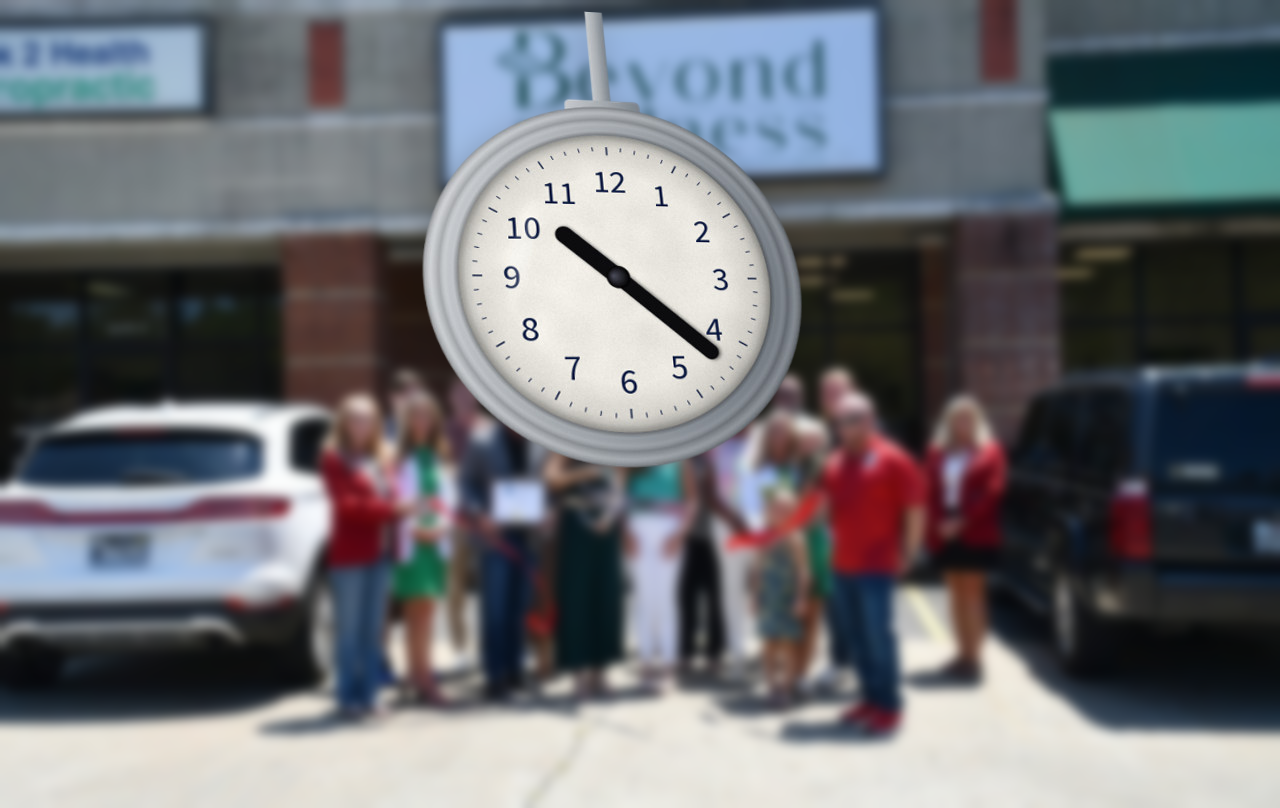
10:22
